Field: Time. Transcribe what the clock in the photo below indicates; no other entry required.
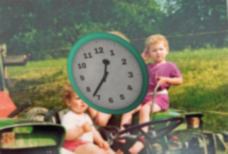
12:37
